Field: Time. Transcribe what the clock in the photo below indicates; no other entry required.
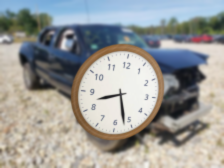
8:27
